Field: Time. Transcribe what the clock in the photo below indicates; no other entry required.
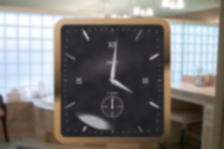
4:01
